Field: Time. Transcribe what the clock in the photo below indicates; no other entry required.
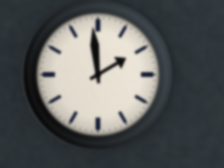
1:59
